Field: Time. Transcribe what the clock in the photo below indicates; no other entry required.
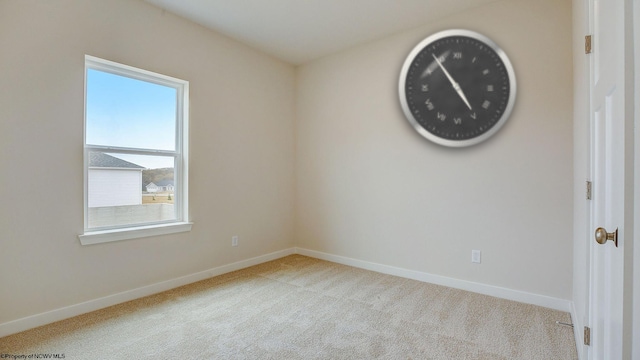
4:54
